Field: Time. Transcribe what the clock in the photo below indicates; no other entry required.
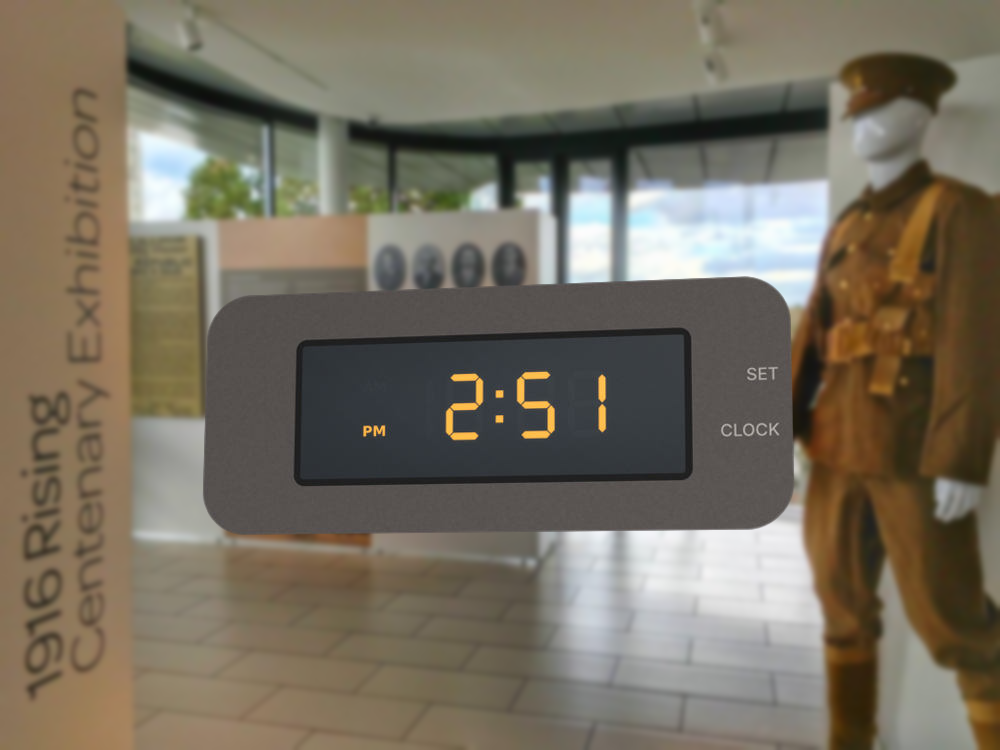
2:51
